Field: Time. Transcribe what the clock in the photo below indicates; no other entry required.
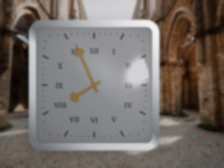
7:56
